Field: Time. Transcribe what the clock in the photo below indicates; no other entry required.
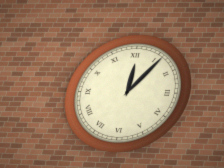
12:06
